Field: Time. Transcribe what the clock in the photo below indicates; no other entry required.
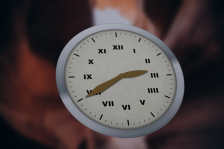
2:40
